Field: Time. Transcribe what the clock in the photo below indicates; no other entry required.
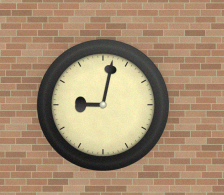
9:02
